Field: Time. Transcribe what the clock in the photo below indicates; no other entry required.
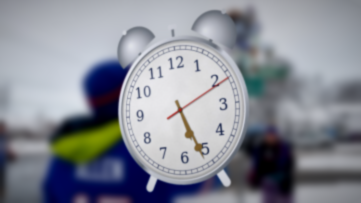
5:26:11
